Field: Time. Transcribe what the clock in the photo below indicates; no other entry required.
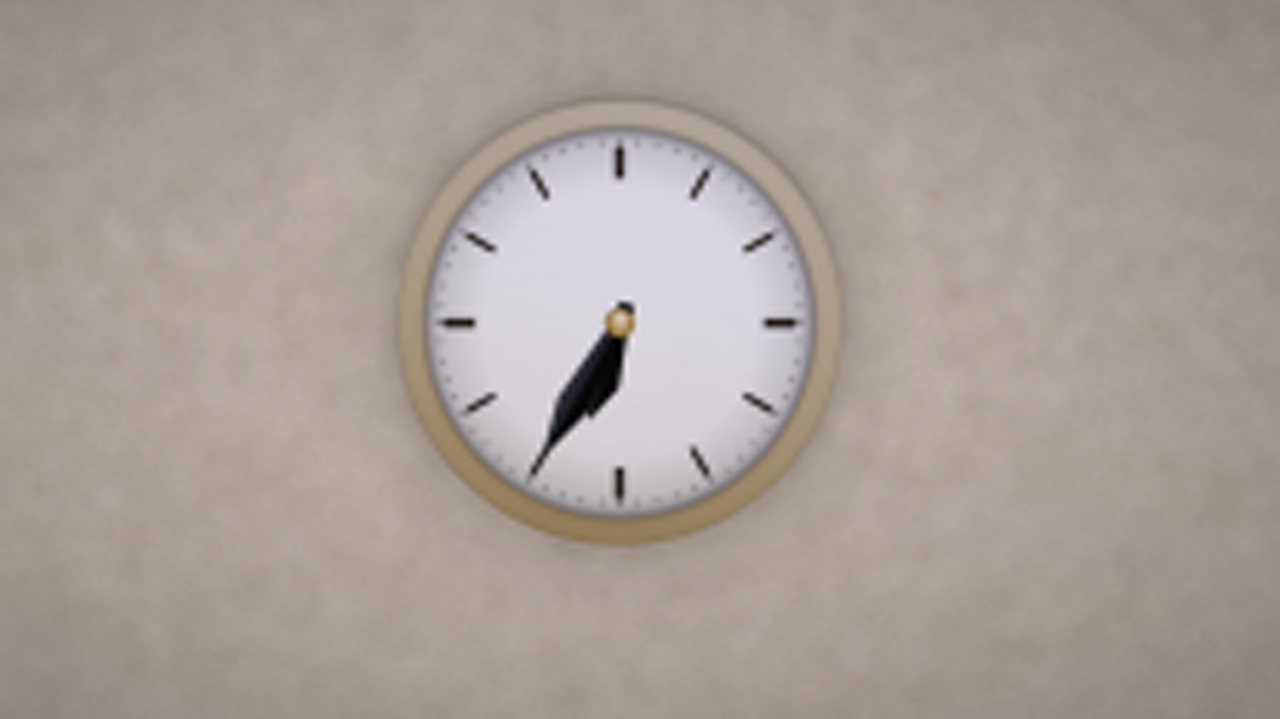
6:35
